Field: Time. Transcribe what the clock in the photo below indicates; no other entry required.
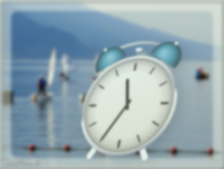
11:35
